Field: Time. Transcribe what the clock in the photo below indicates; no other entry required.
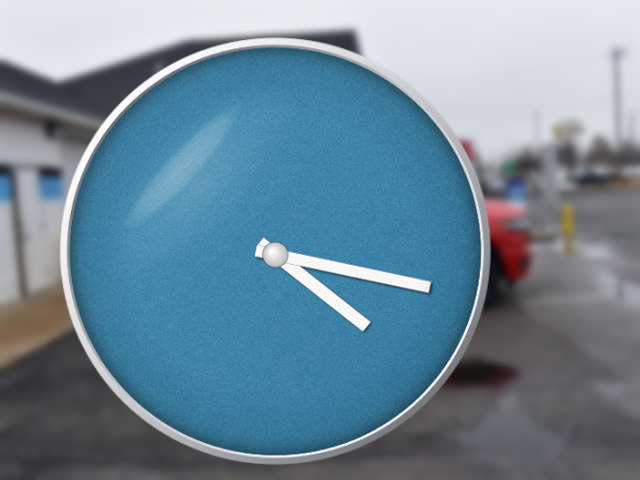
4:17
